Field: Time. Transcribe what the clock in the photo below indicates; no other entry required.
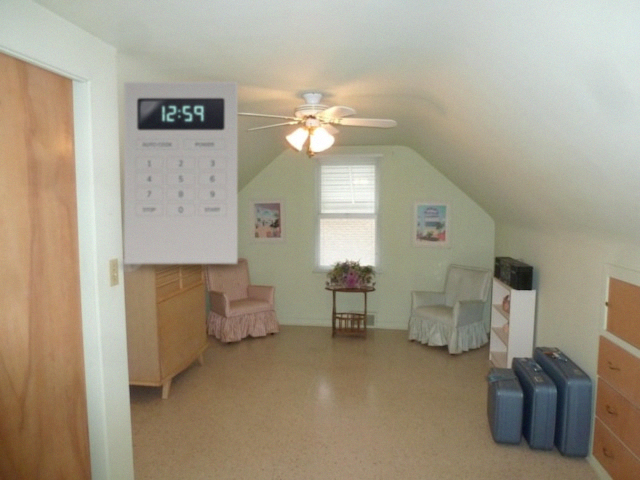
12:59
